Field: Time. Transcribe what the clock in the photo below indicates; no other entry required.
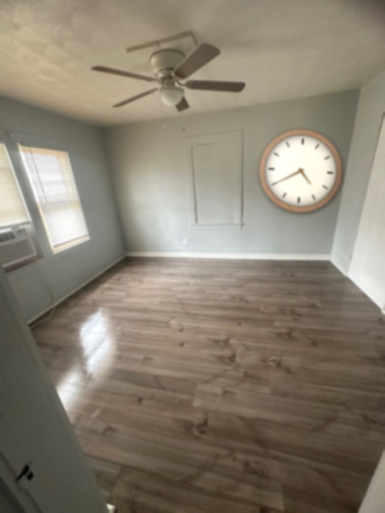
4:40
